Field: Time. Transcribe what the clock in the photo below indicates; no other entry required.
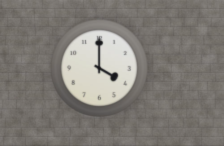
4:00
